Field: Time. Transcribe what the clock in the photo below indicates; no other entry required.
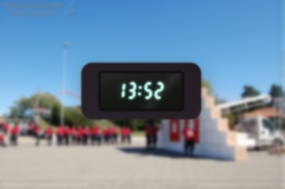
13:52
